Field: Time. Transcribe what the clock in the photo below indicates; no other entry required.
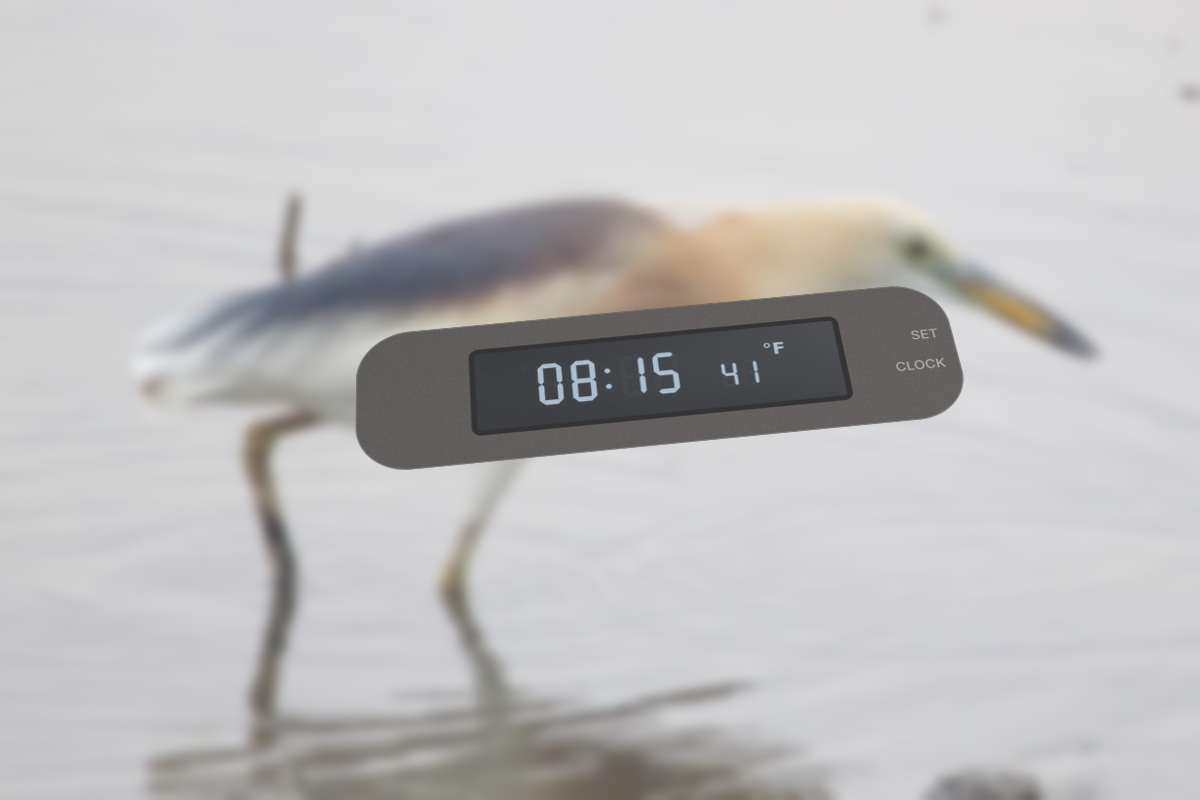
8:15
